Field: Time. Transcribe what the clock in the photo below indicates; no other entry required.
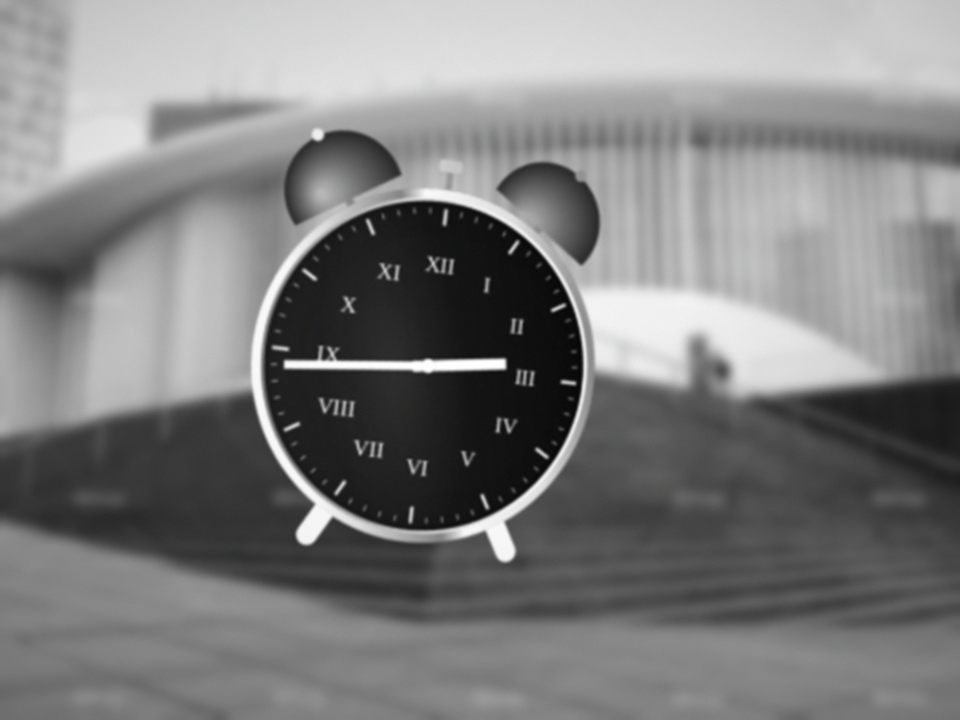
2:44
